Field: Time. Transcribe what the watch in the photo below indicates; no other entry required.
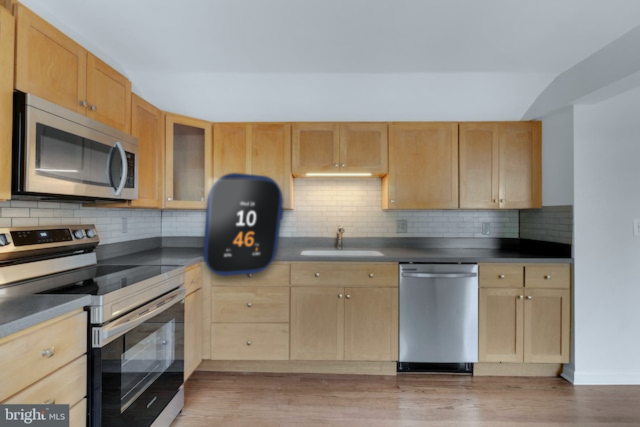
10:46
